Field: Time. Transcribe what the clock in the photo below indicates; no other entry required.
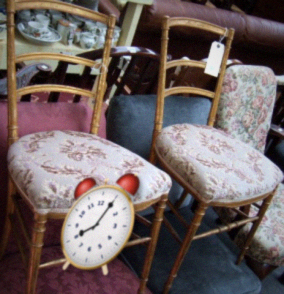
8:05
